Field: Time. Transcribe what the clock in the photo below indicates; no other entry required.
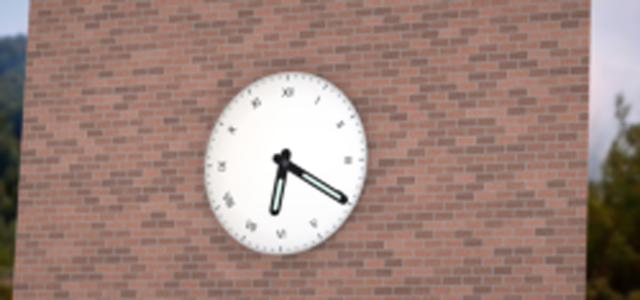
6:20
